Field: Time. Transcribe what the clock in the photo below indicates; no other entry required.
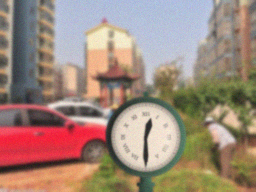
12:30
